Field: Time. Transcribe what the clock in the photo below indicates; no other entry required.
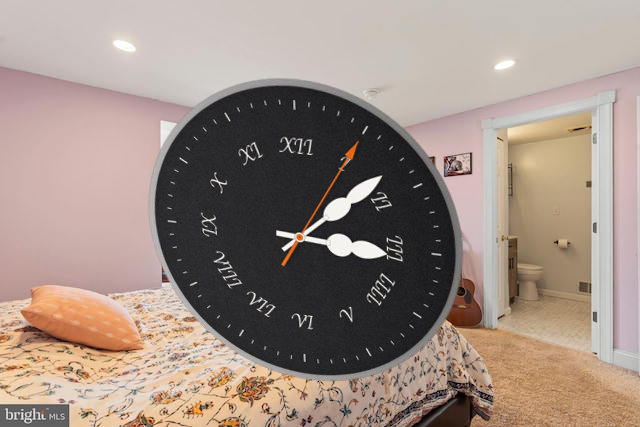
3:08:05
